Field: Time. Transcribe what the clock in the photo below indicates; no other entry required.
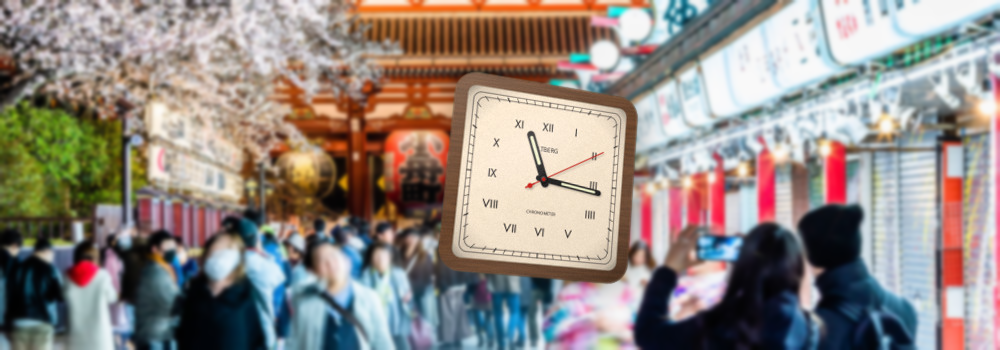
11:16:10
